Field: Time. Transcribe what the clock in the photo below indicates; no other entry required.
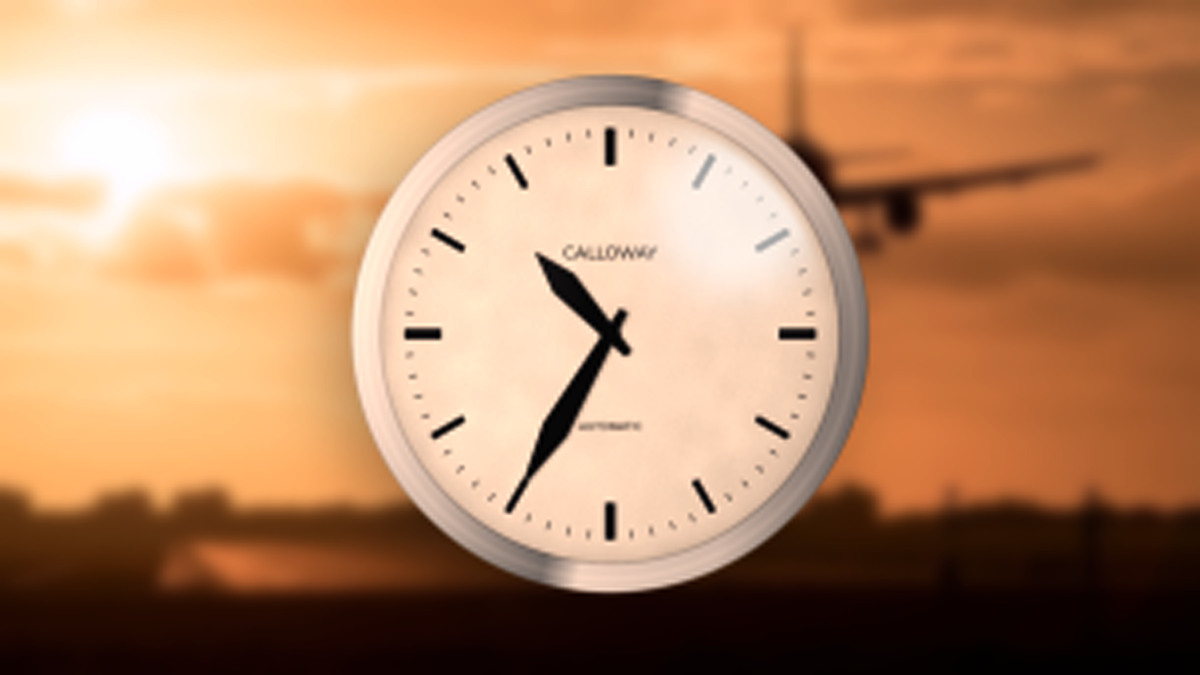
10:35
